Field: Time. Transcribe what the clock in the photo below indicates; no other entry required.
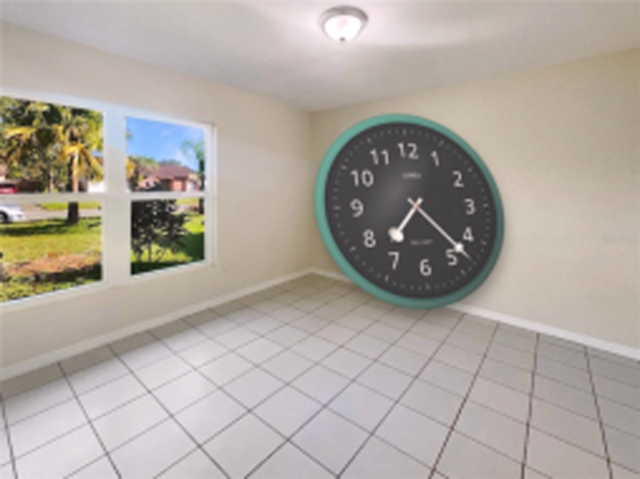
7:23
